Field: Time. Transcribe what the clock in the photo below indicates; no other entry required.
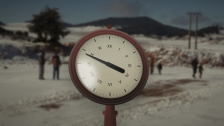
3:49
